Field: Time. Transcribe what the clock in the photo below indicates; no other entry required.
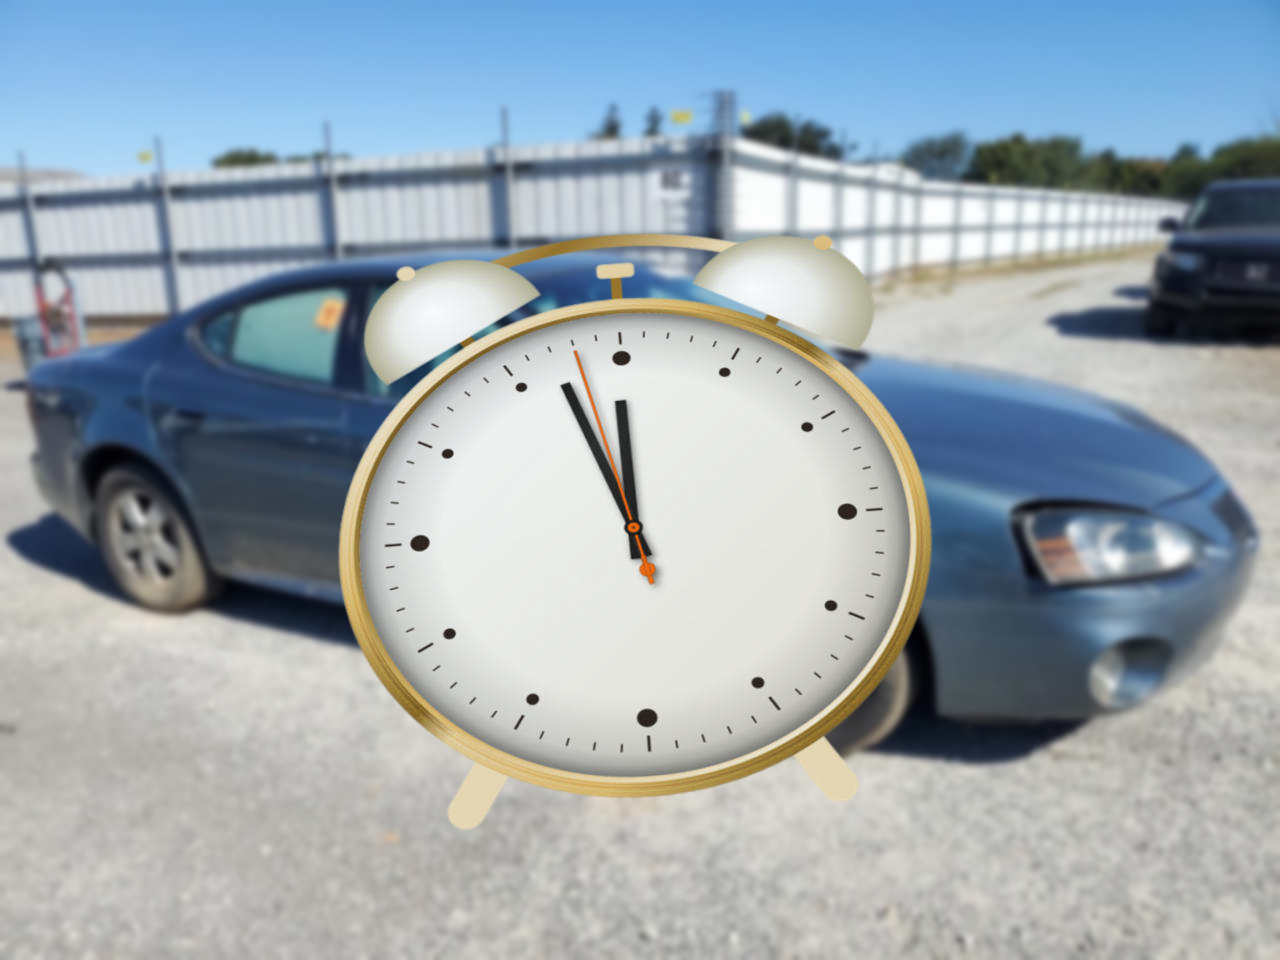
11:56:58
